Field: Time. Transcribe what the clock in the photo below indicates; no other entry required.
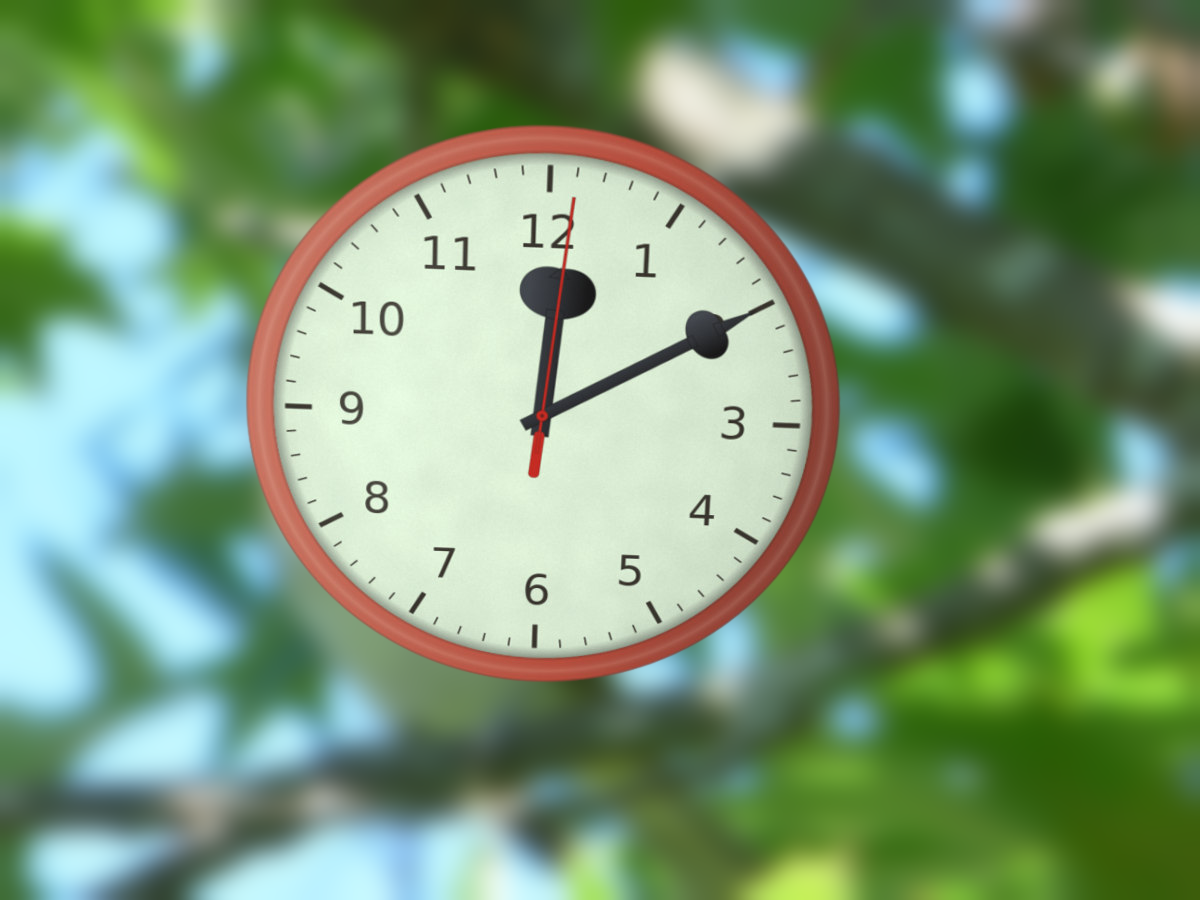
12:10:01
